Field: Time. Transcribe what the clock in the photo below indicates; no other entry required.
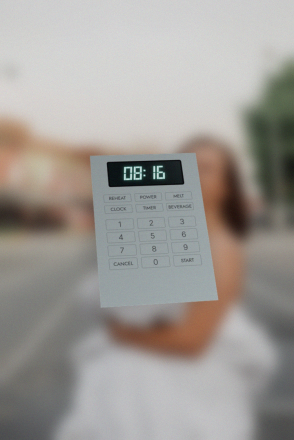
8:16
